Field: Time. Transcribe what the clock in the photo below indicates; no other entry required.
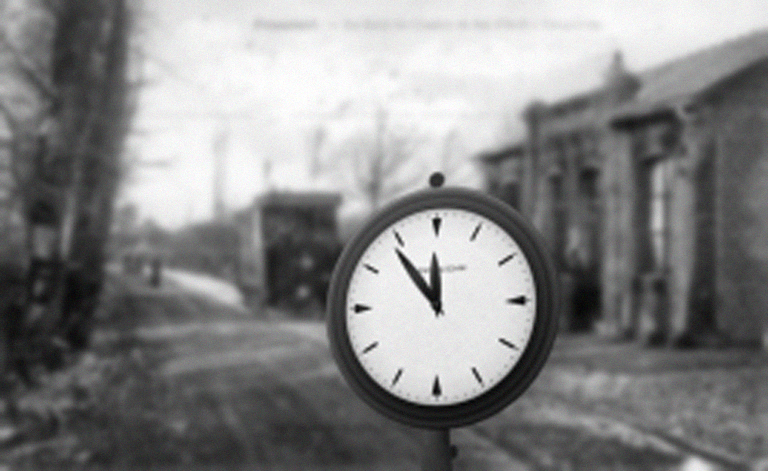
11:54
